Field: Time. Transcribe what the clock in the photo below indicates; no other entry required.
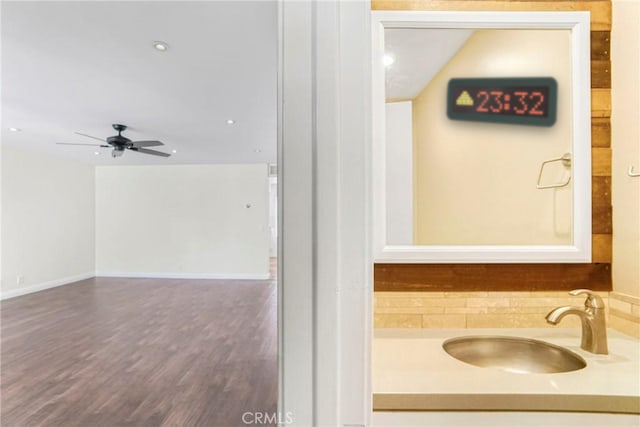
23:32
